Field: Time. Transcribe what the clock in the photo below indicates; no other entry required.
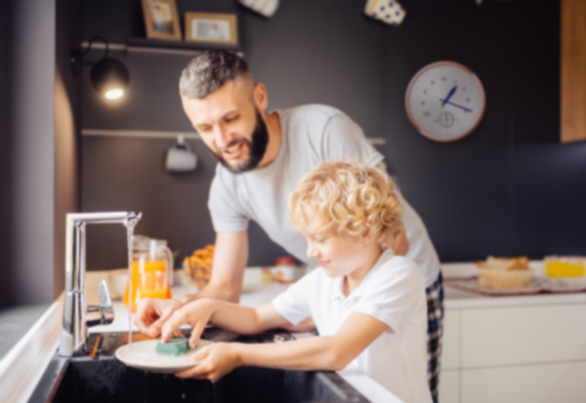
1:19
